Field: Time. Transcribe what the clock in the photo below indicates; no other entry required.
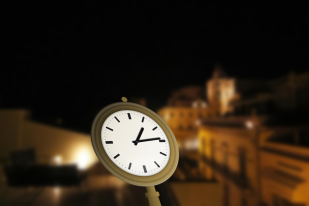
1:14
